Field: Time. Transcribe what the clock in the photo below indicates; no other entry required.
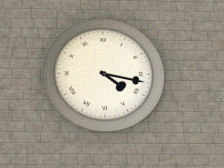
4:17
